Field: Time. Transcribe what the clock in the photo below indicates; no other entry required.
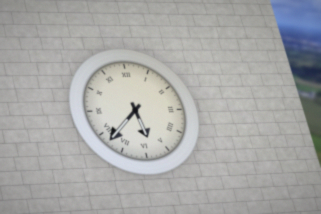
5:38
